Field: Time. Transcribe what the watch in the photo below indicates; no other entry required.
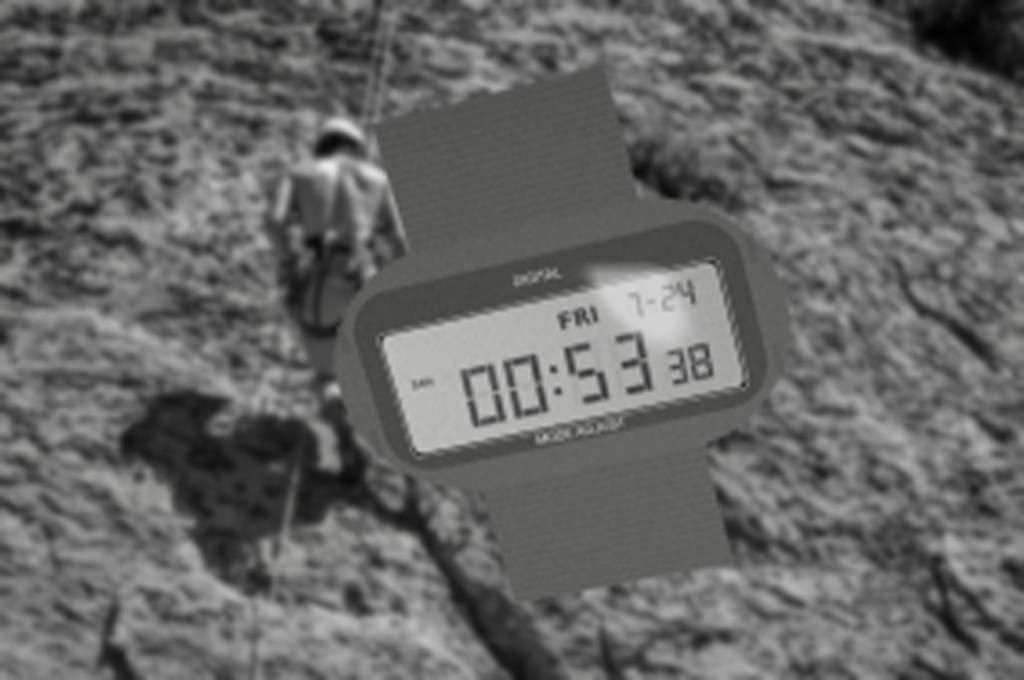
0:53:38
